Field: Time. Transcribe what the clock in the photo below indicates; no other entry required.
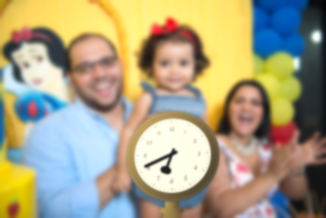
6:41
